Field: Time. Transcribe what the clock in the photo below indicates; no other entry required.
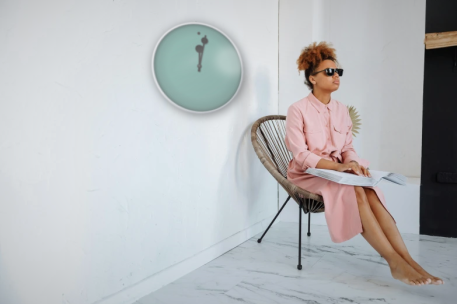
12:02
